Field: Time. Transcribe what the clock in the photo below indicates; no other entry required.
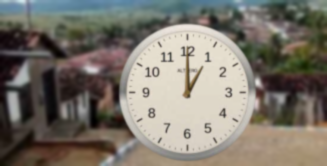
1:00
